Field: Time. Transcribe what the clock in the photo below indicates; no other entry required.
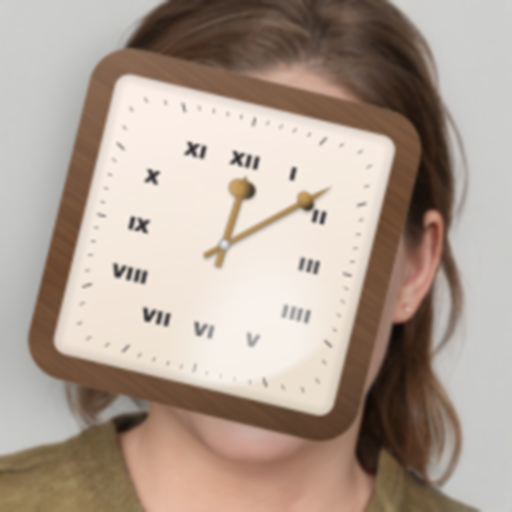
12:08
